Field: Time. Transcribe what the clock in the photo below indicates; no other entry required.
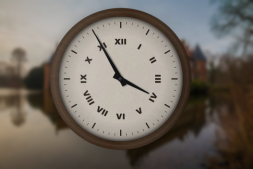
3:55
